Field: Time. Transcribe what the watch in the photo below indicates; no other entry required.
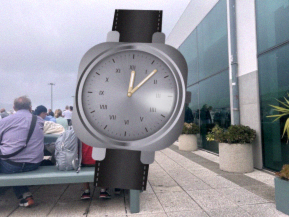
12:07
